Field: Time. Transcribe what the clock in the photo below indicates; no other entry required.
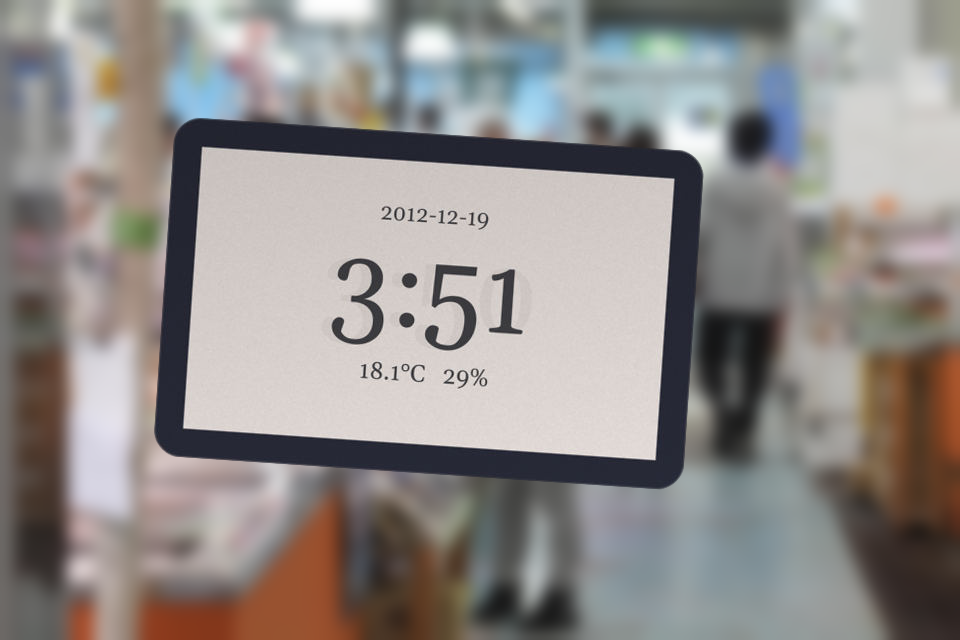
3:51
